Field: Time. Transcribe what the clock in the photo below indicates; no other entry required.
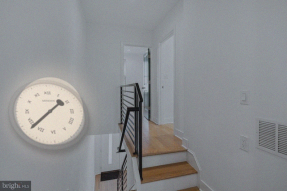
1:38
